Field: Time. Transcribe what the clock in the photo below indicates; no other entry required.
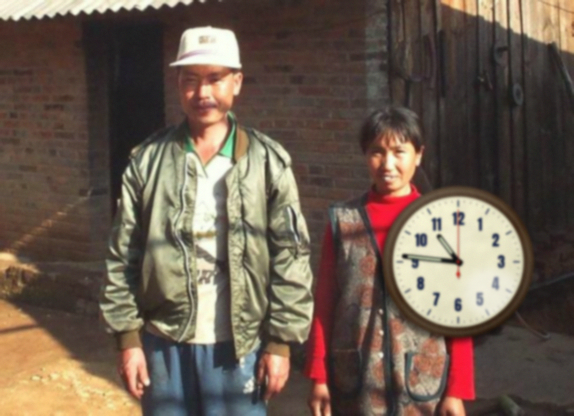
10:46:00
